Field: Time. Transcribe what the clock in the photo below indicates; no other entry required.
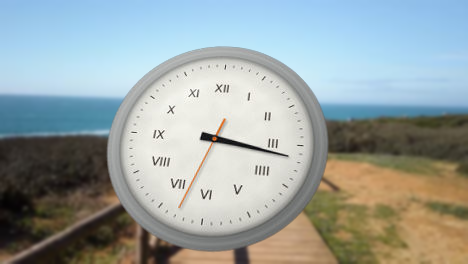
3:16:33
